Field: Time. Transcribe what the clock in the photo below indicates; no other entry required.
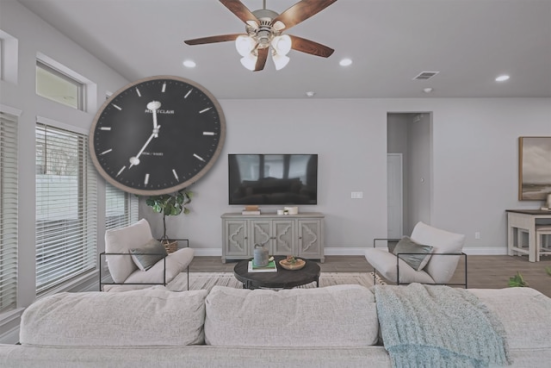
11:34
